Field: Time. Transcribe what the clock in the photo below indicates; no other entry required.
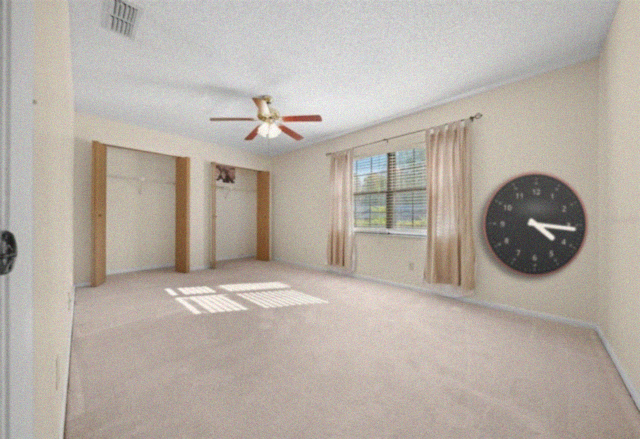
4:16
